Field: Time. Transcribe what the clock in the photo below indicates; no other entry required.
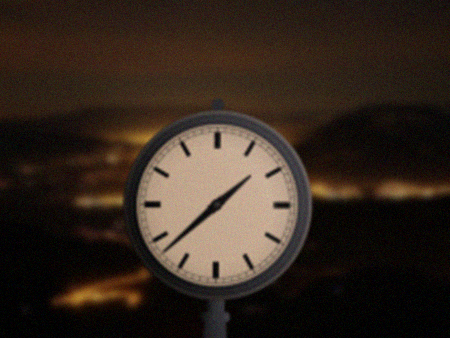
1:38
